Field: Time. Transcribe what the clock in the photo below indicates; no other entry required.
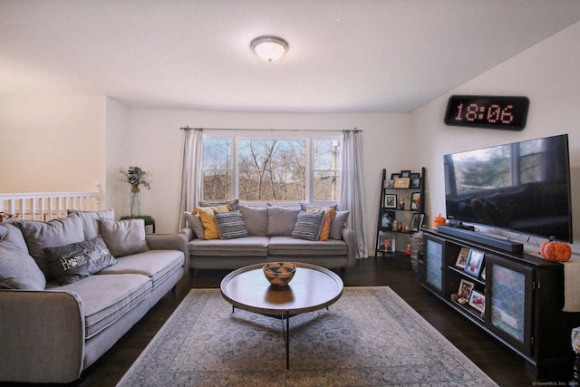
18:06
